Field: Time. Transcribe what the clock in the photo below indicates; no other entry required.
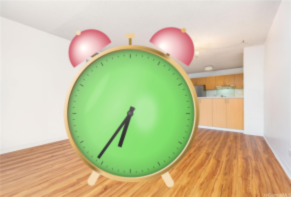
6:36
